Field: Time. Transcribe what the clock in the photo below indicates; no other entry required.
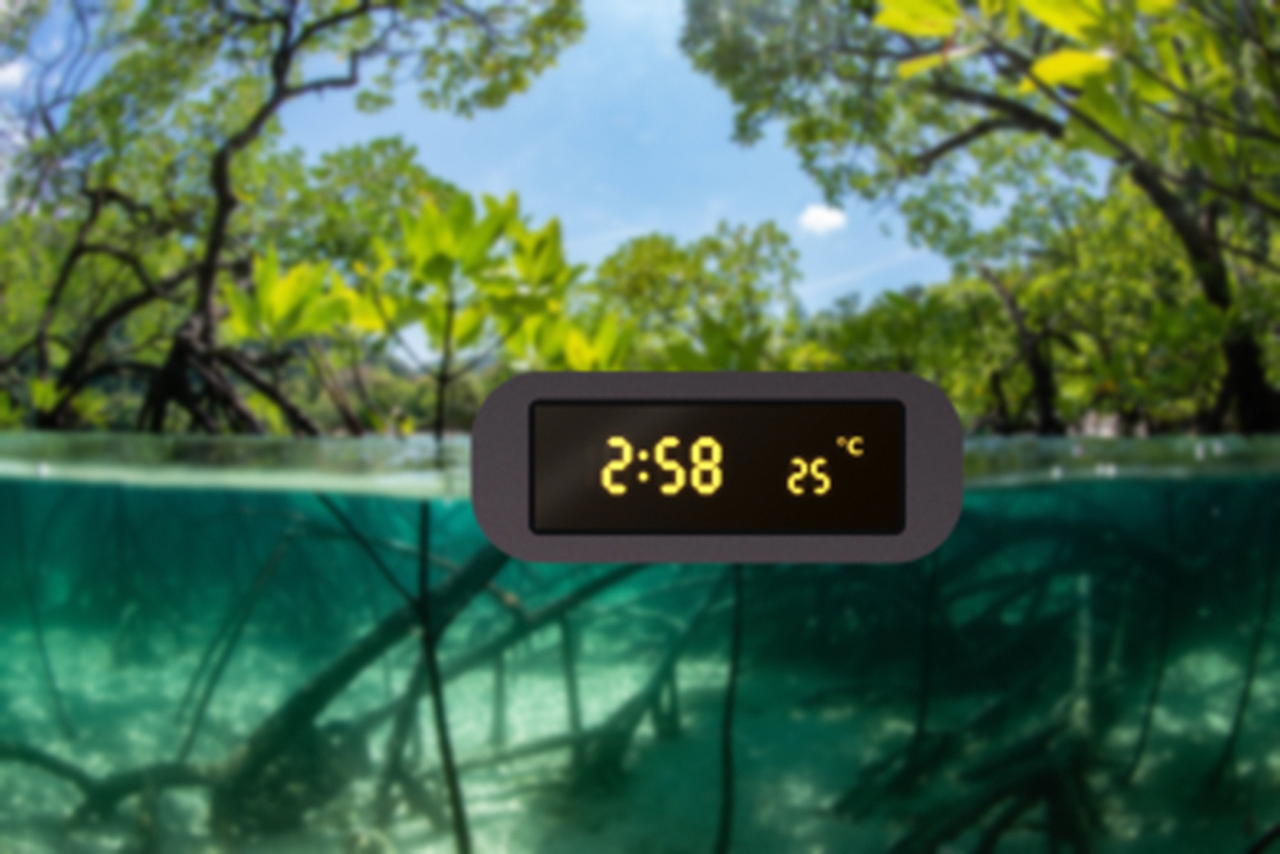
2:58
